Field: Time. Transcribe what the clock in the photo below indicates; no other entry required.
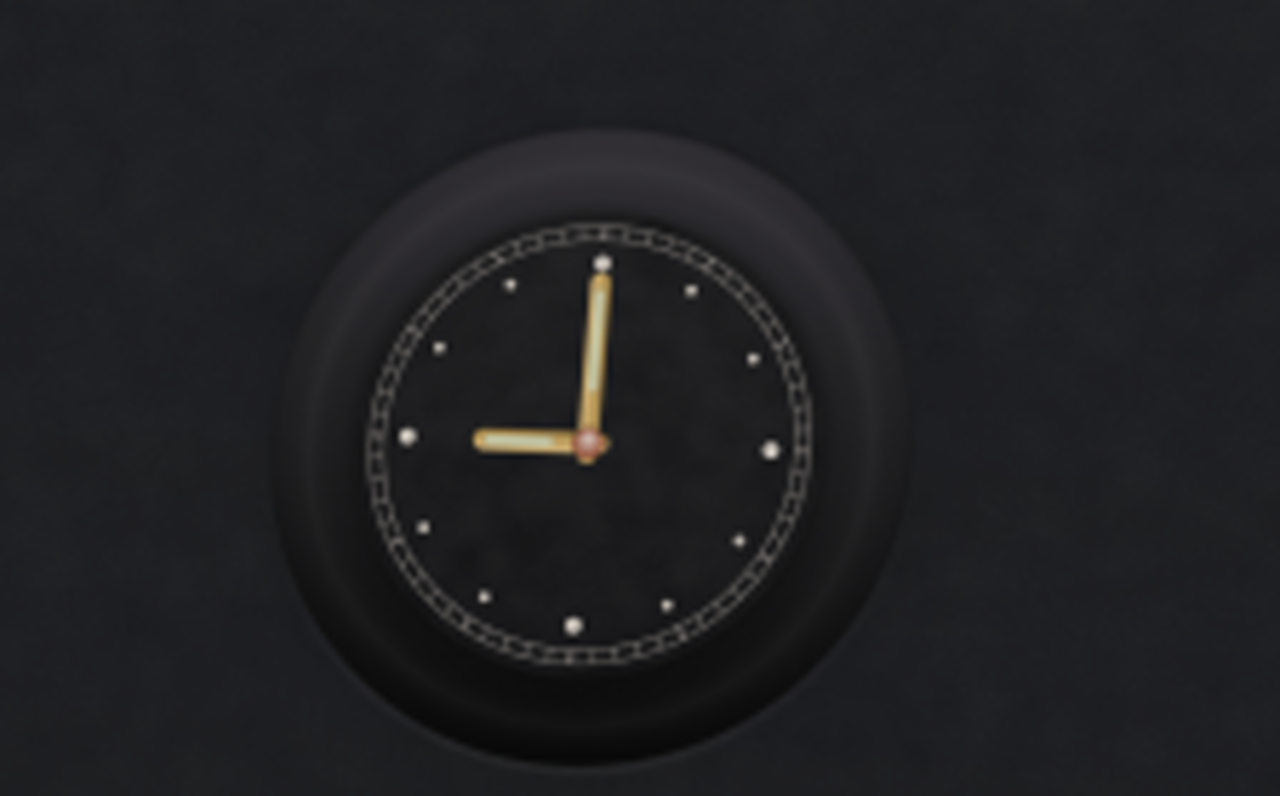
9:00
